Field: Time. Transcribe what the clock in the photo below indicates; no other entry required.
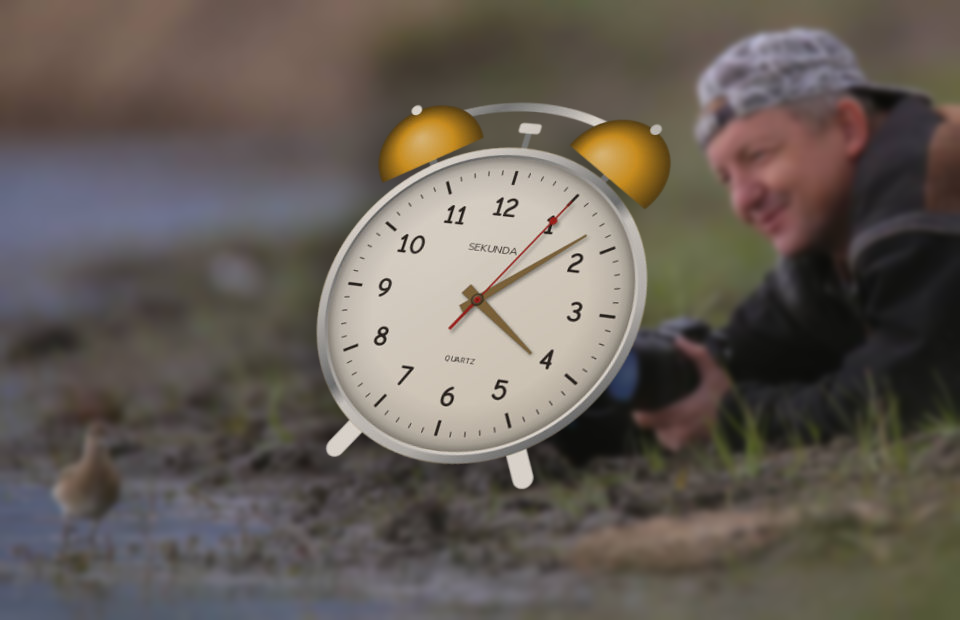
4:08:05
